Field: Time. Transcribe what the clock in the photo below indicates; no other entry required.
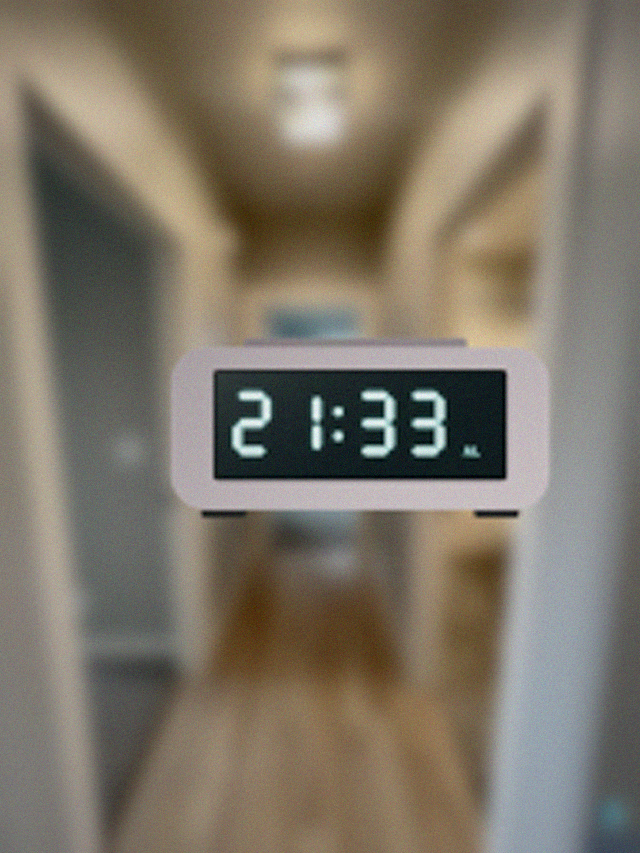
21:33
